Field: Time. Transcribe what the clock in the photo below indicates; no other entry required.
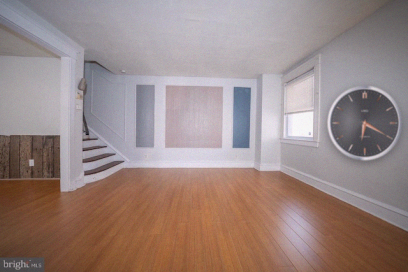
6:20
